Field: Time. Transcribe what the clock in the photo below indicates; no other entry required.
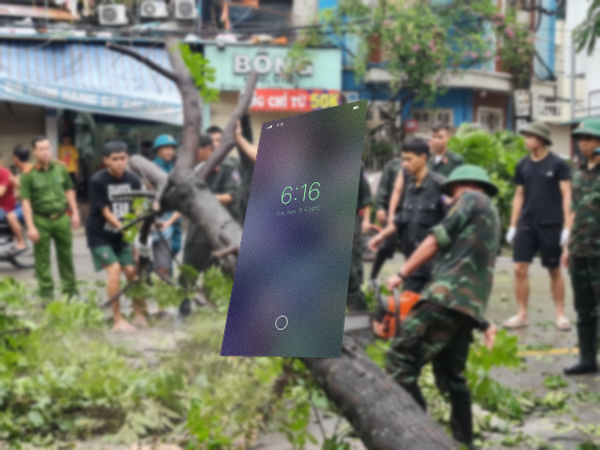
6:16
